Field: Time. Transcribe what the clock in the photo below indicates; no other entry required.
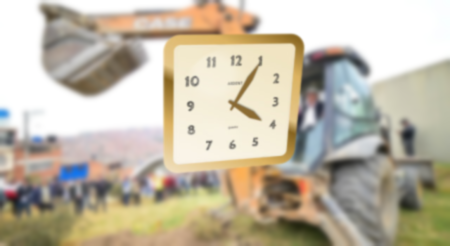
4:05
